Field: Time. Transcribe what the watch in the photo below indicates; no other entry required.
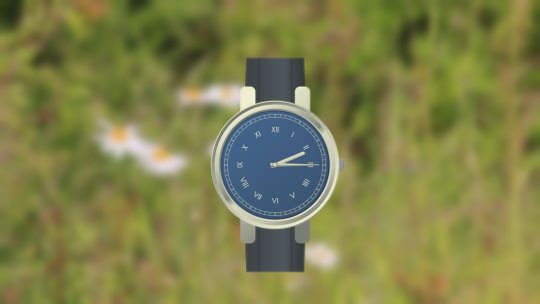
2:15
